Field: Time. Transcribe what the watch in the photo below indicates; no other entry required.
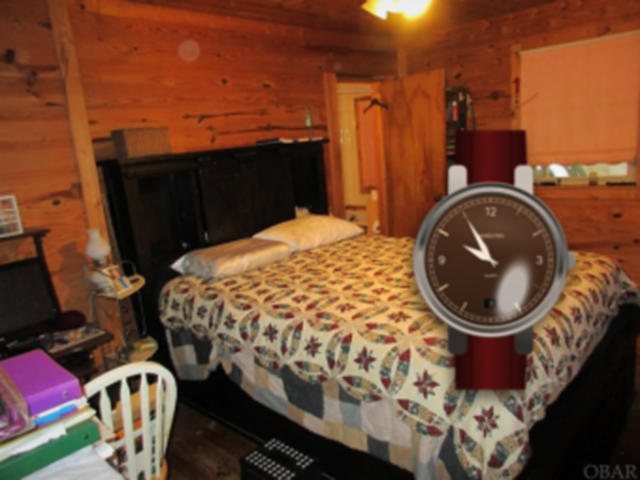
9:55
